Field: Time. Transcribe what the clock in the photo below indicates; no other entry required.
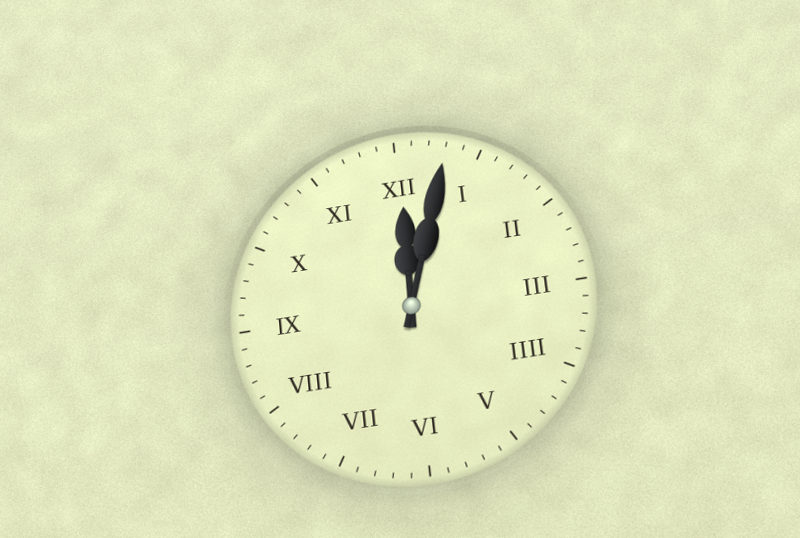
12:03
